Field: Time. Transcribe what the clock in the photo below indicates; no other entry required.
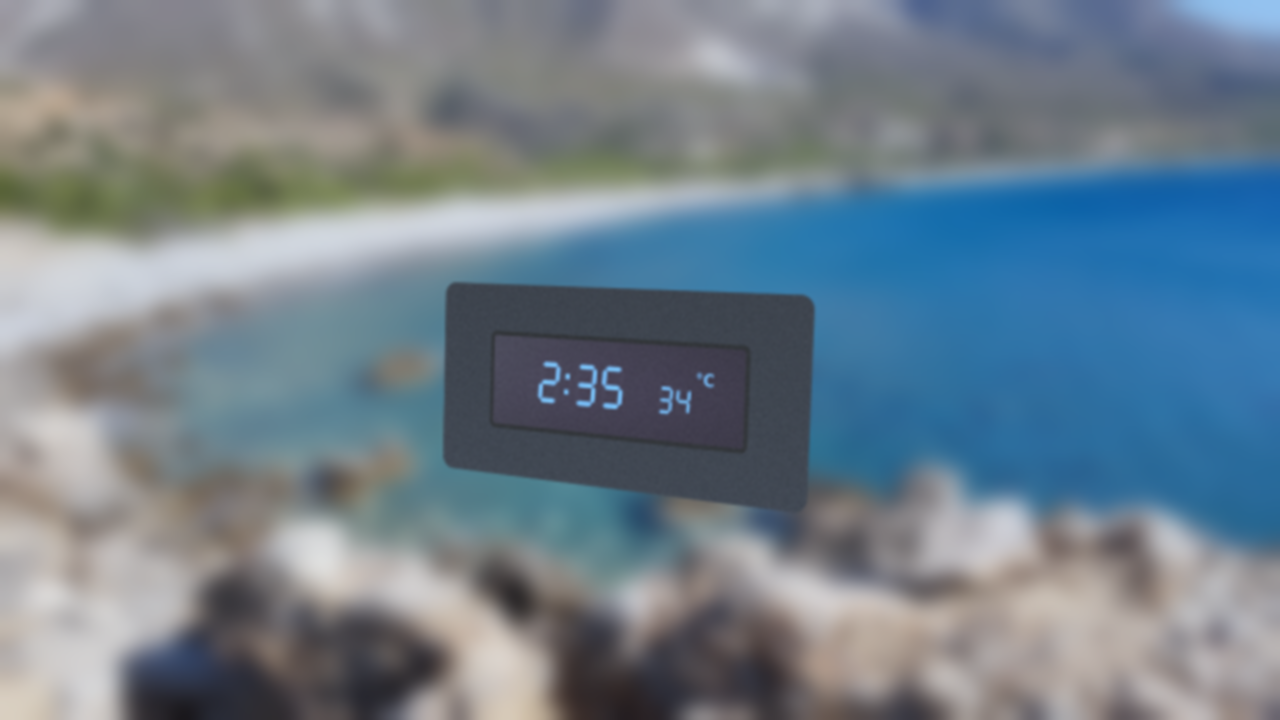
2:35
